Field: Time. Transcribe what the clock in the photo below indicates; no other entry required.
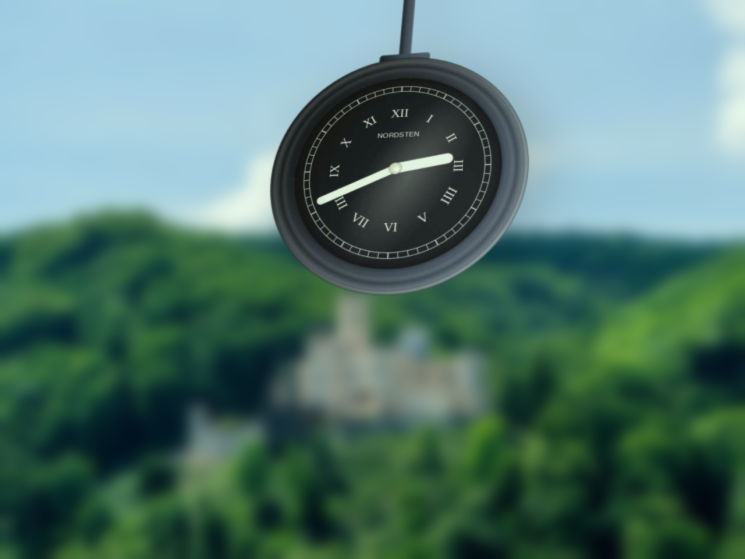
2:41
